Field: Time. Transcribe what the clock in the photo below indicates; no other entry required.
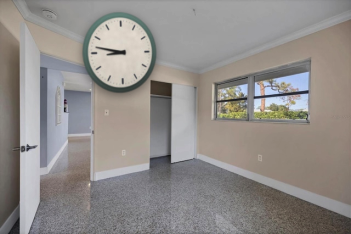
8:47
